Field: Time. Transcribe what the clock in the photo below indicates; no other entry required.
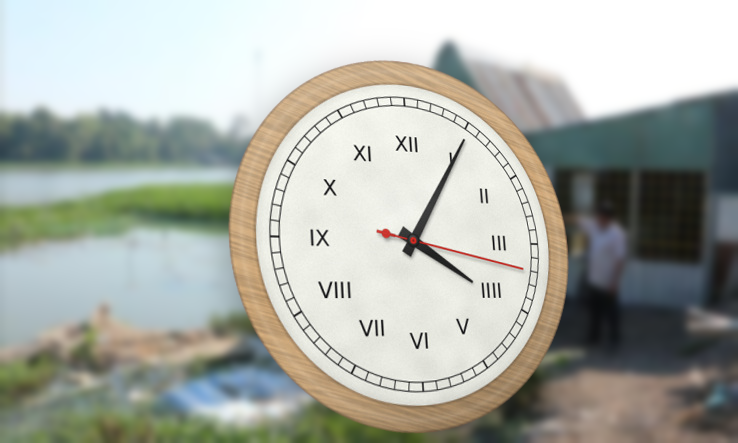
4:05:17
